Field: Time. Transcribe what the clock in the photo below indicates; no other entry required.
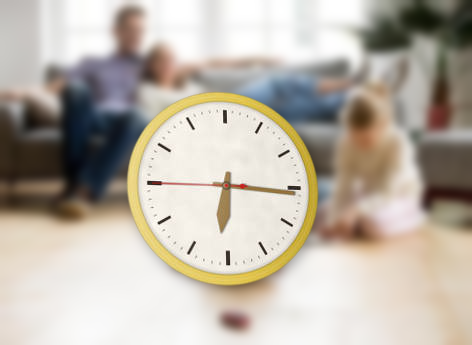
6:15:45
